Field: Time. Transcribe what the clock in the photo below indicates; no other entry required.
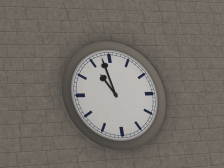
10:58
